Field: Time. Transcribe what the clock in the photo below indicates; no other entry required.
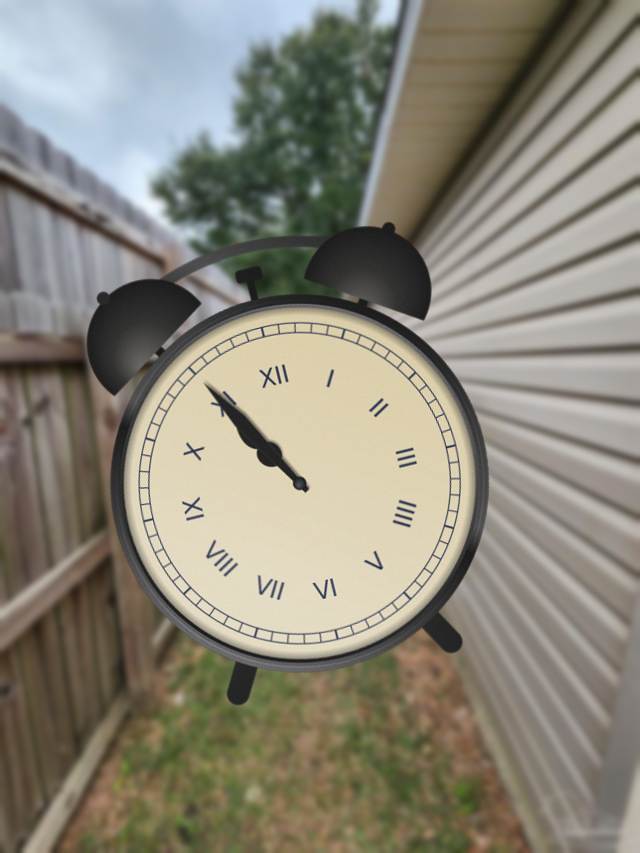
10:55
